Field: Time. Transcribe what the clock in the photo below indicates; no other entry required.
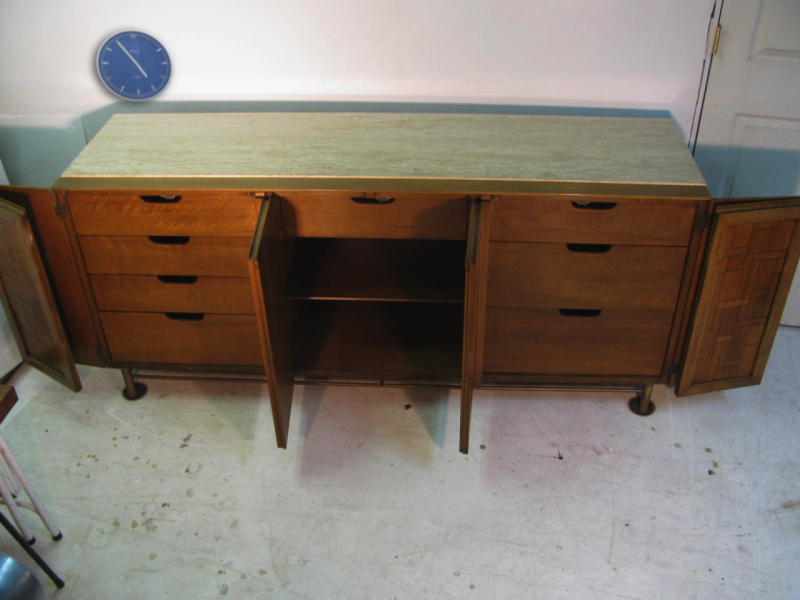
4:54
